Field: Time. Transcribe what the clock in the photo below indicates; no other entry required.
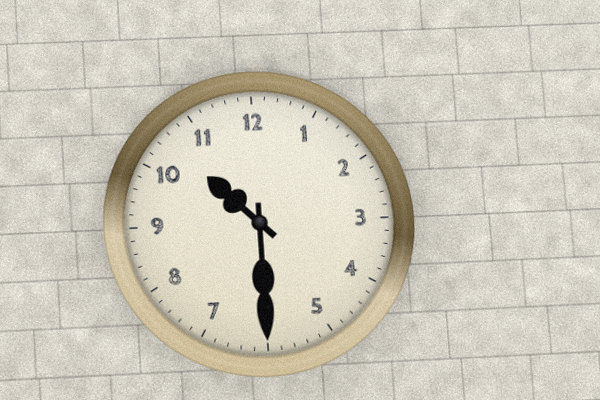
10:30
